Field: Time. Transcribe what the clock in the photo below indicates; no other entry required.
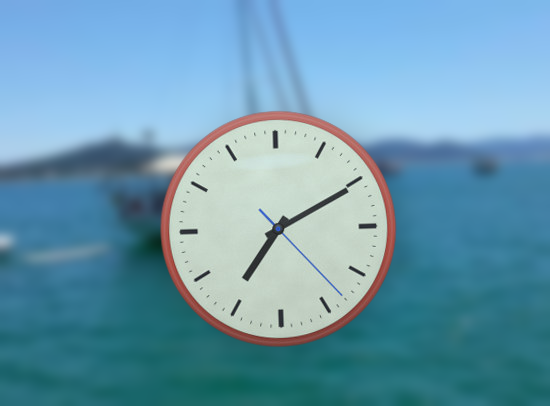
7:10:23
